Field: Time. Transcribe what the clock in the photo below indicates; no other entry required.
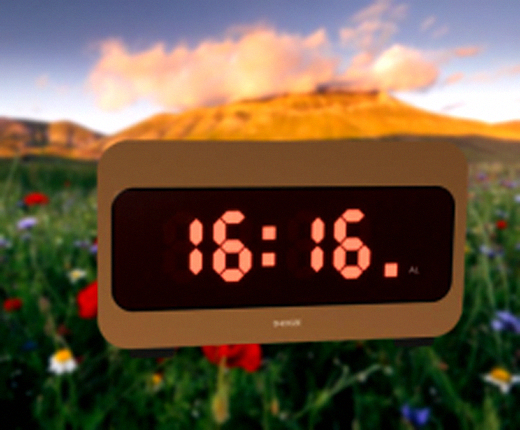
16:16
